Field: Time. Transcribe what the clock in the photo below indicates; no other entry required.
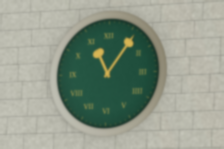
11:06
